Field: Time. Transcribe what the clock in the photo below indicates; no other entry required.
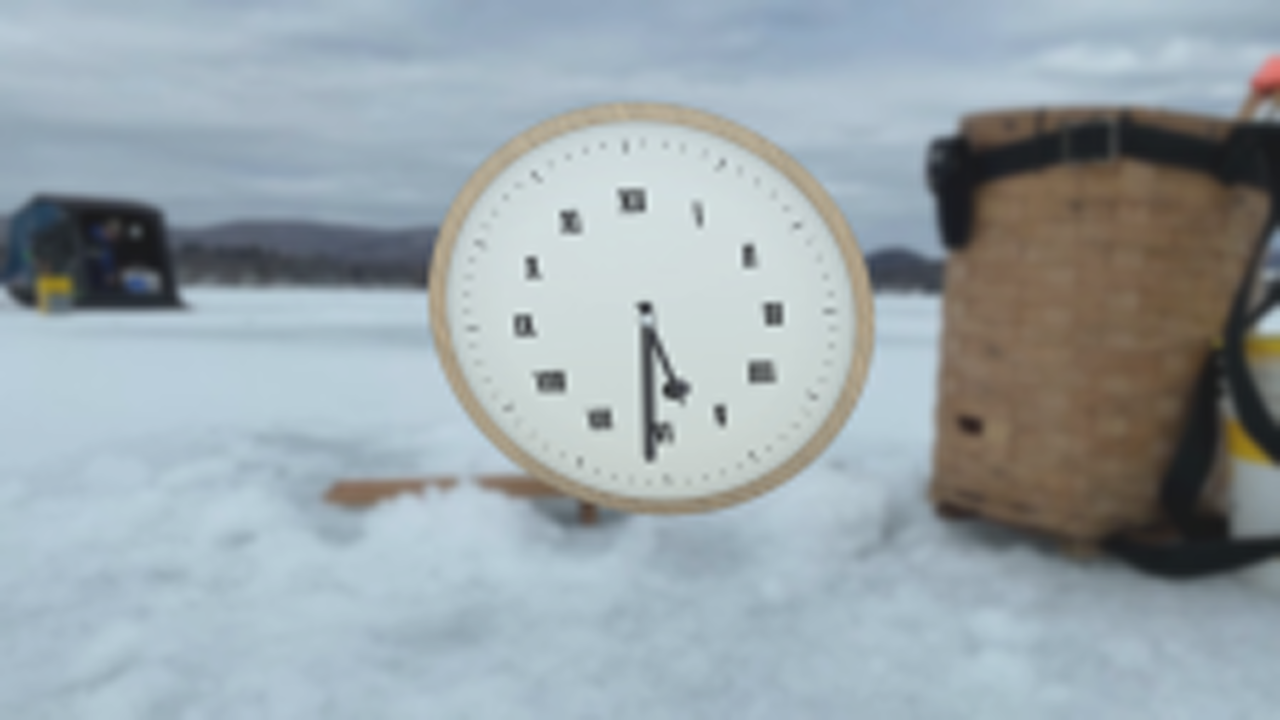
5:31
